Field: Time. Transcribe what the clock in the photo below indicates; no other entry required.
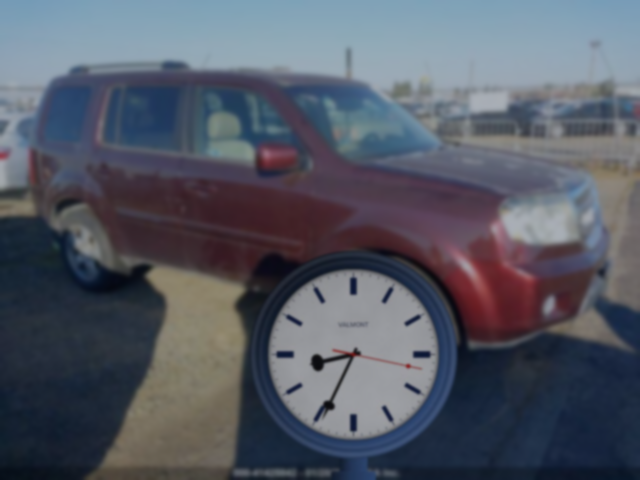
8:34:17
